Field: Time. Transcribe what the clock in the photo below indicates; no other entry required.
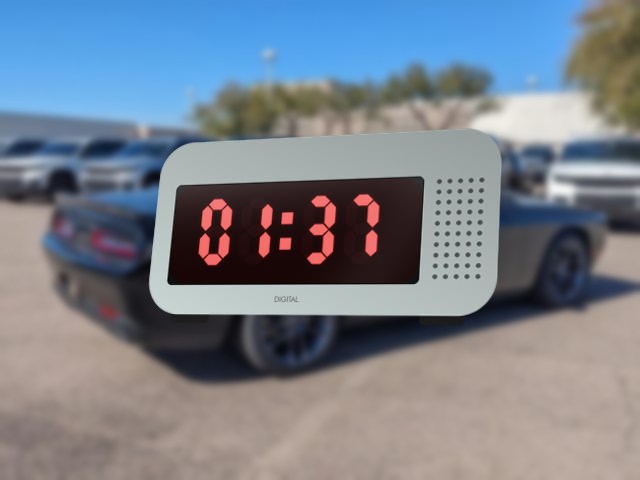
1:37
